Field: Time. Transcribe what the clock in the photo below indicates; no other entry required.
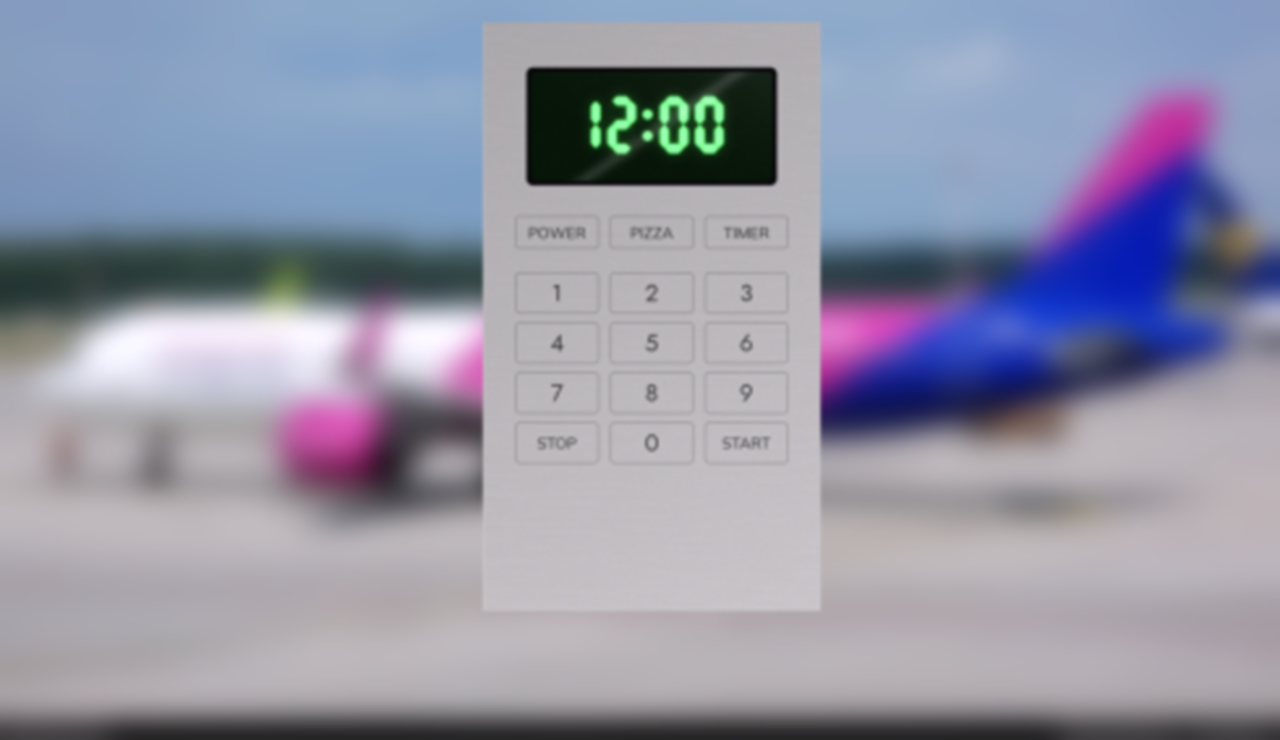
12:00
